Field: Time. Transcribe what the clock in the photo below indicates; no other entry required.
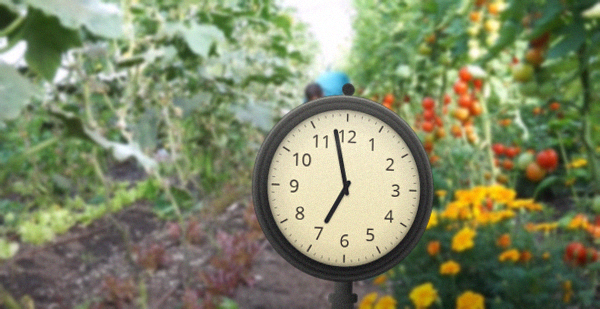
6:58
